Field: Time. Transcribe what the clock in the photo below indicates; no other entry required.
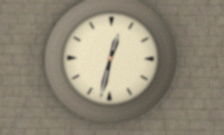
12:32
